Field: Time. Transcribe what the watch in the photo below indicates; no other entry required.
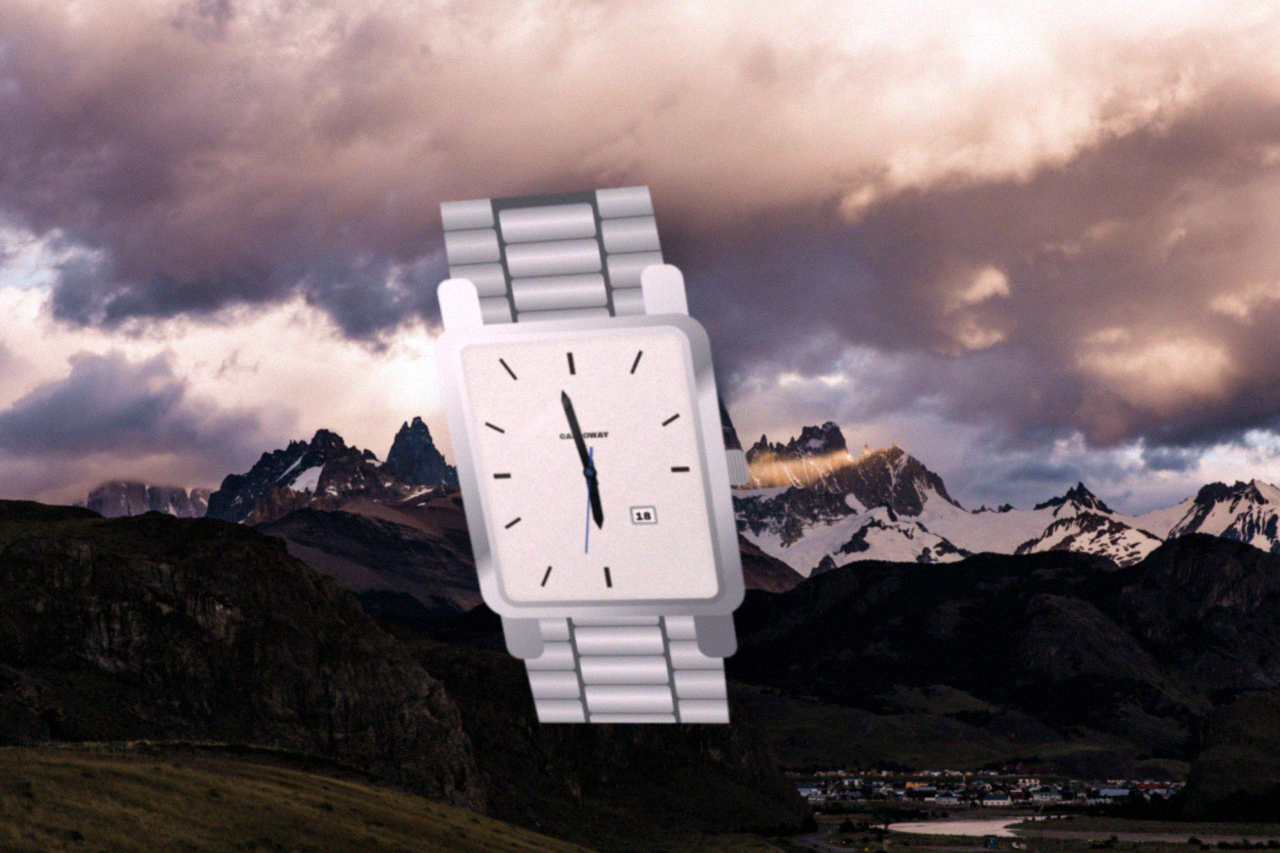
5:58:32
